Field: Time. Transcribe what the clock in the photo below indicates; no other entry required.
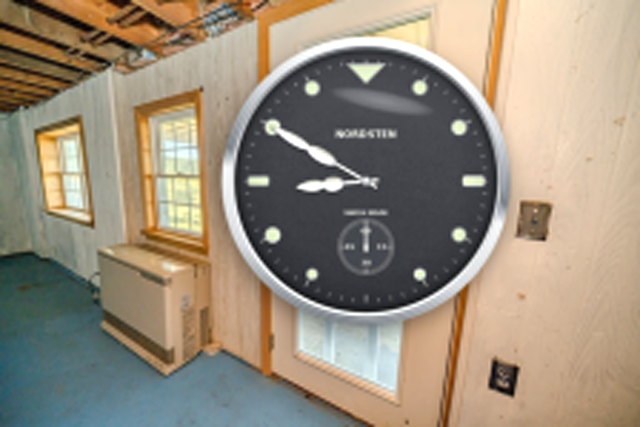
8:50
